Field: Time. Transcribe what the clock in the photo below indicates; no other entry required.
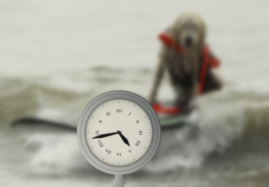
4:43
